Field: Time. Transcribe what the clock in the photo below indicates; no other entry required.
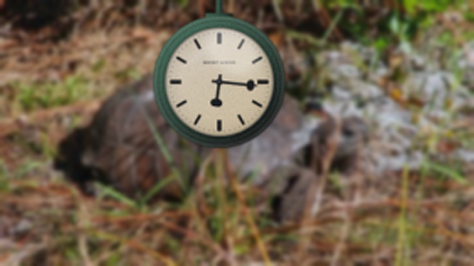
6:16
